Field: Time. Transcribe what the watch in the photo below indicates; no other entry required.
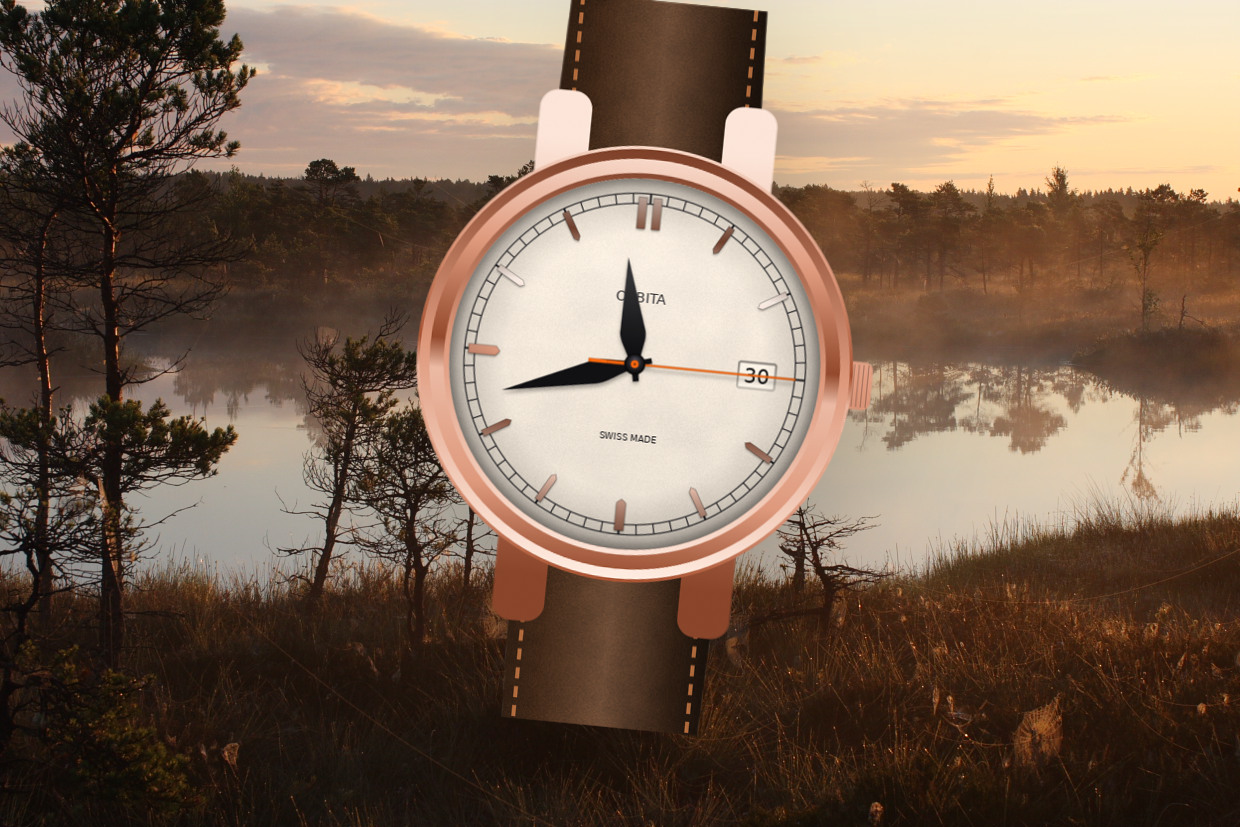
11:42:15
